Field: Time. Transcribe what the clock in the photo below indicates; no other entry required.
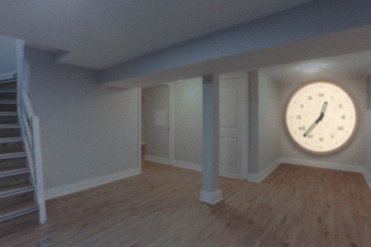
12:37
